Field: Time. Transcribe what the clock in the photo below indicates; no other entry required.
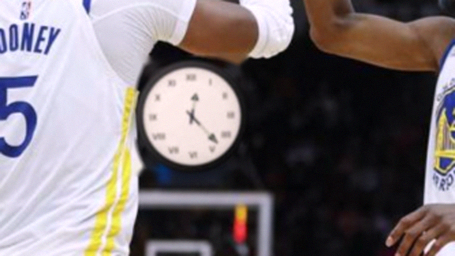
12:23
